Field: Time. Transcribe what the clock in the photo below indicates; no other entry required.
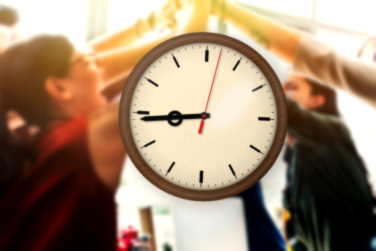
8:44:02
